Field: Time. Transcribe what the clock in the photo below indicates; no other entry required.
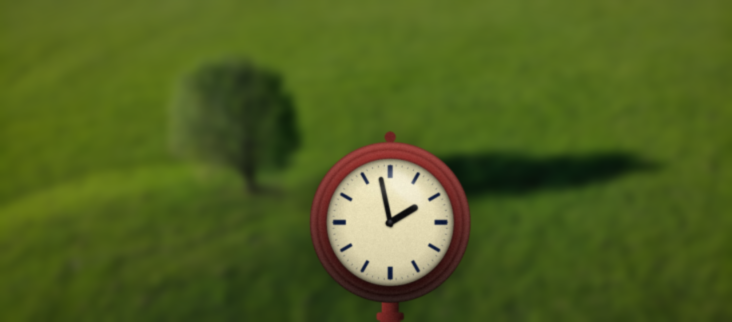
1:58
